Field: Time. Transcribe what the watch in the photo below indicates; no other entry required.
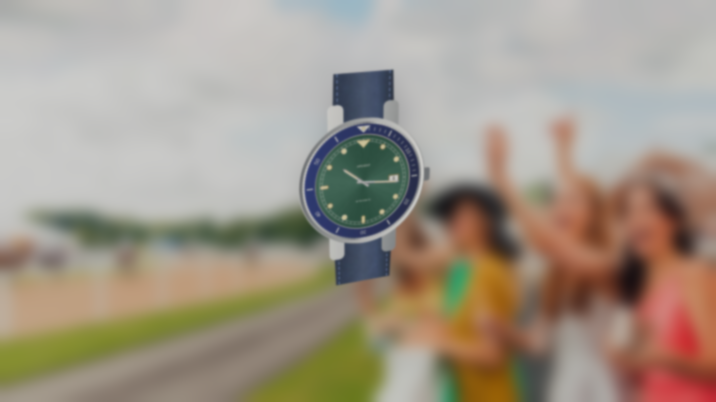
10:16
